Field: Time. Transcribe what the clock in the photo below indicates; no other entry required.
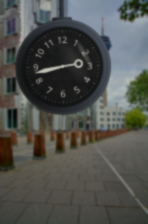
2:43
